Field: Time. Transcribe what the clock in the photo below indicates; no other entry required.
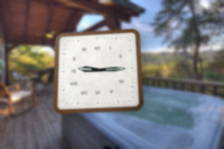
9:15
